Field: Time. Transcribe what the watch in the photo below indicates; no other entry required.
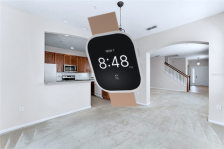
8:48
